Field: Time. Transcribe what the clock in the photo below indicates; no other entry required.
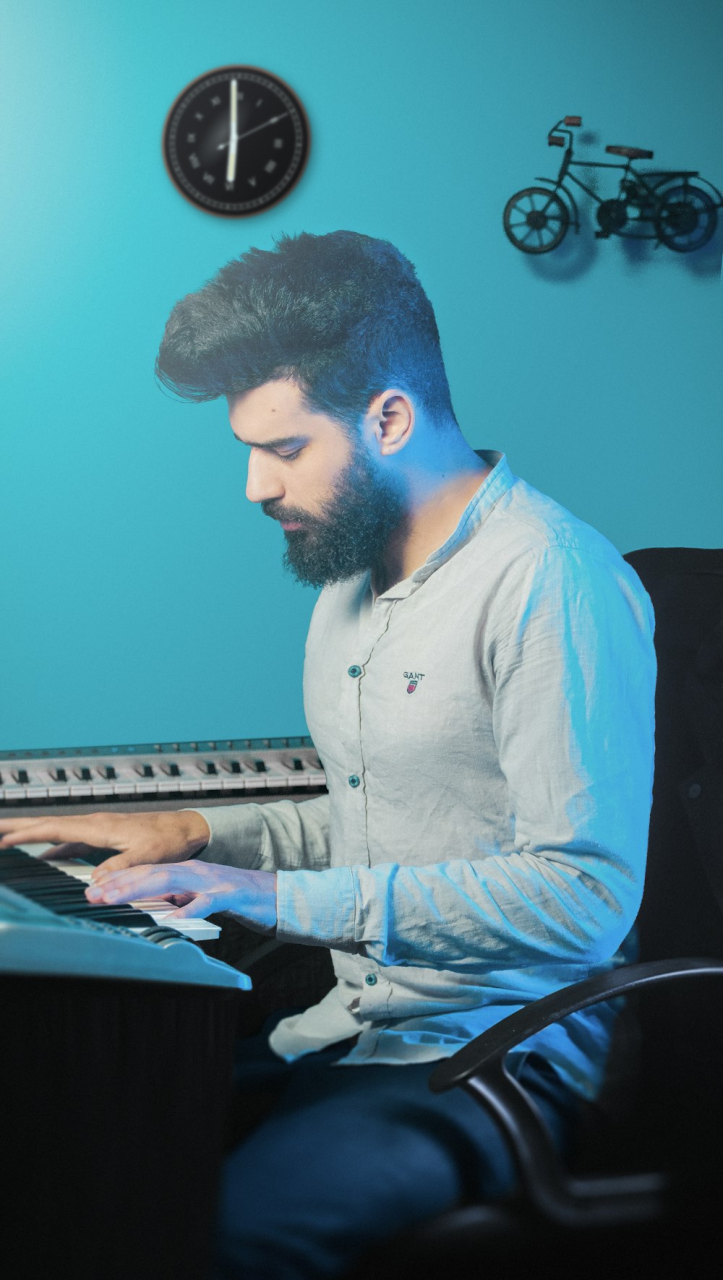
5:59:10
